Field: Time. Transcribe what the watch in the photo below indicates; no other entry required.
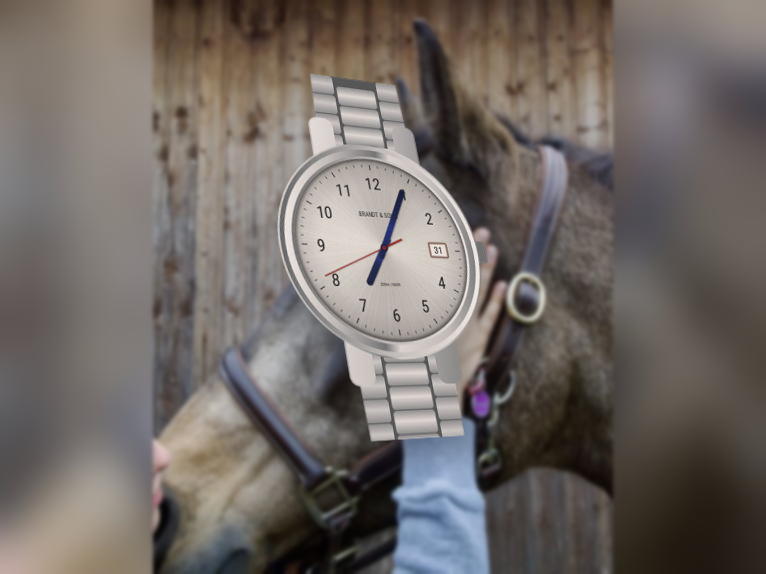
7:04:41
